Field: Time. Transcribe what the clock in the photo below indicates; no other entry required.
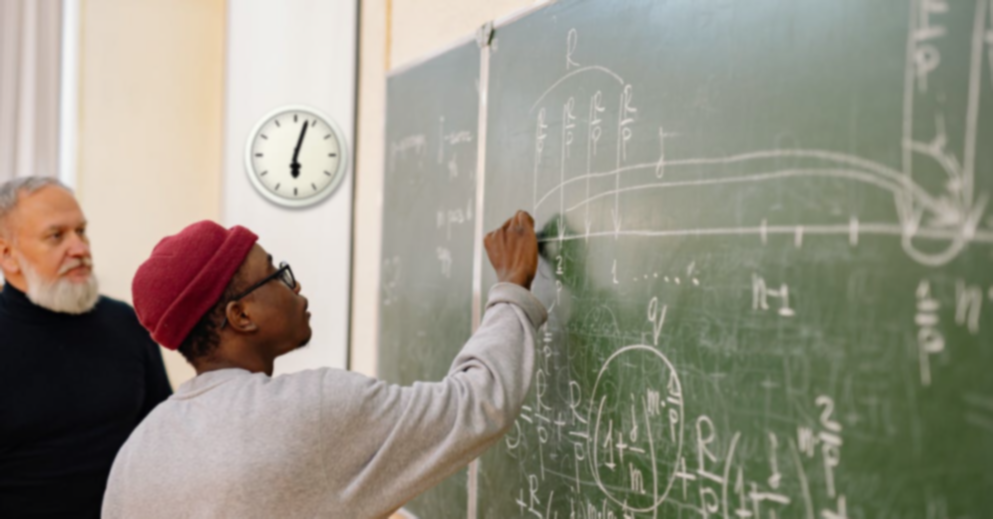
6:03
